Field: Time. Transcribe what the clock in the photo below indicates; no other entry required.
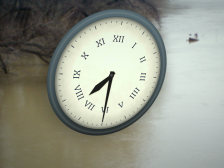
7:30
